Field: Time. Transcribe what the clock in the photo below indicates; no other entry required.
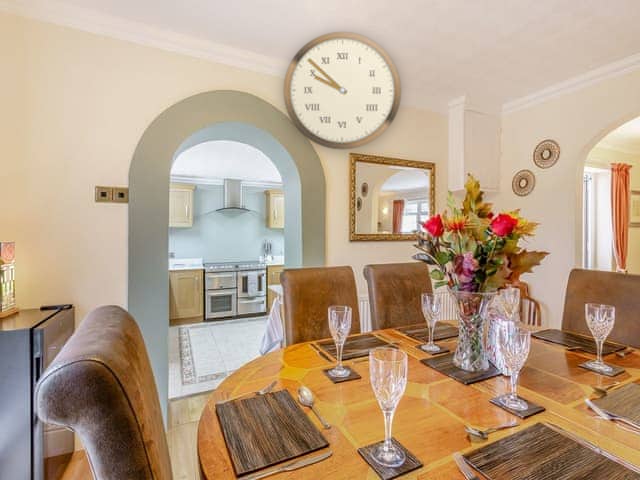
9:52
